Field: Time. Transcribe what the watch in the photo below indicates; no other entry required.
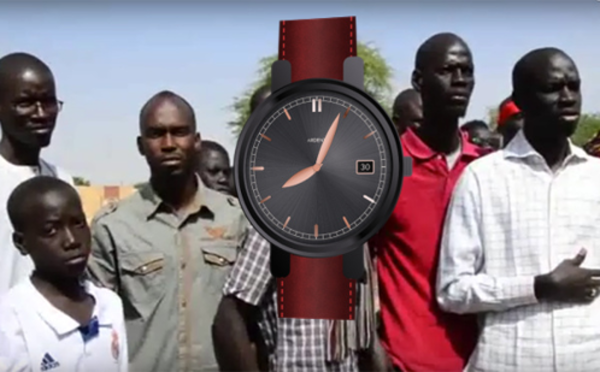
8:04
